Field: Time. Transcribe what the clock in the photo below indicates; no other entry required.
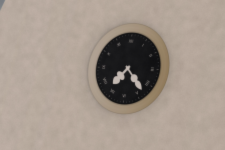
7:23
